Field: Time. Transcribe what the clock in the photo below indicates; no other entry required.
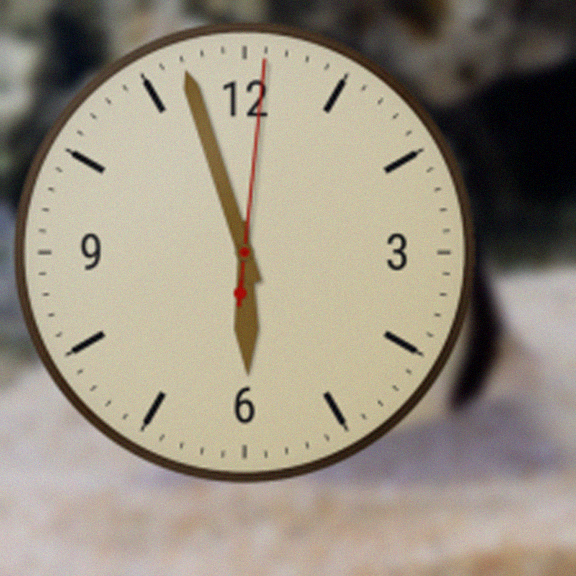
5:57:01
